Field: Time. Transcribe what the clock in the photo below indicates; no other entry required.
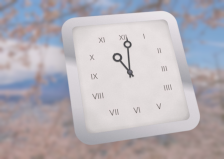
11:01
